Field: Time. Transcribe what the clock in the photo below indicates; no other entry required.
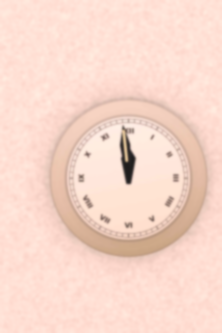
11:59
